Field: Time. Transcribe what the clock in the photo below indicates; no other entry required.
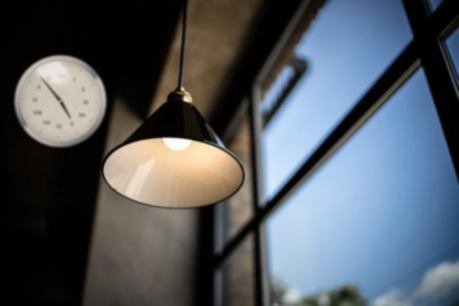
4:53
